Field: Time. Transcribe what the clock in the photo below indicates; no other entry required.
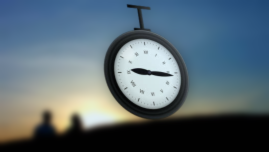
9:16
